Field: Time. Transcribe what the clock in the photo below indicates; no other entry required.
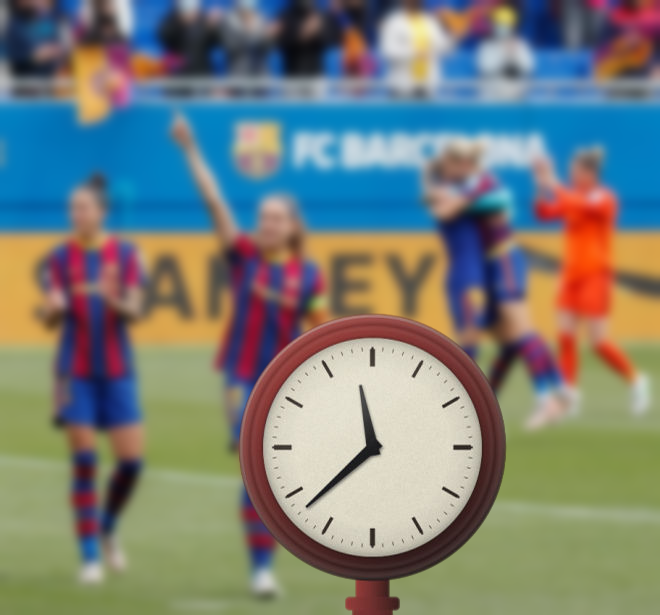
11:38
